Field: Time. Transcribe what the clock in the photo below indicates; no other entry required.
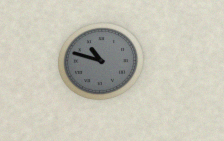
10:48
